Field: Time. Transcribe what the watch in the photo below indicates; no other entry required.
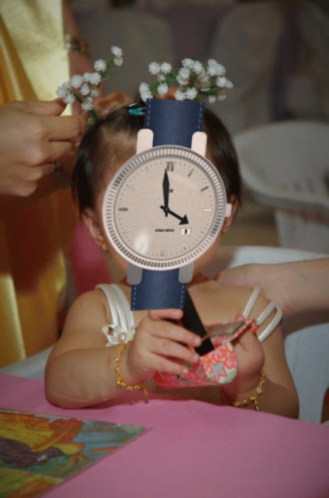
3:59
